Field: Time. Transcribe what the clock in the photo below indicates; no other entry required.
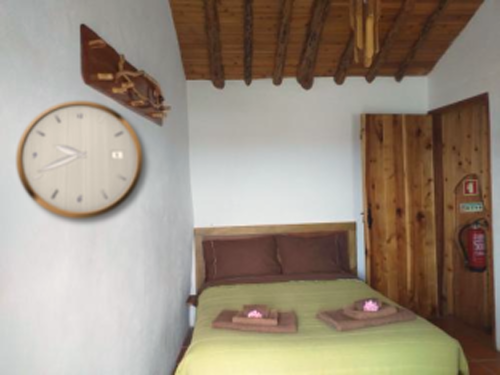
9:41
